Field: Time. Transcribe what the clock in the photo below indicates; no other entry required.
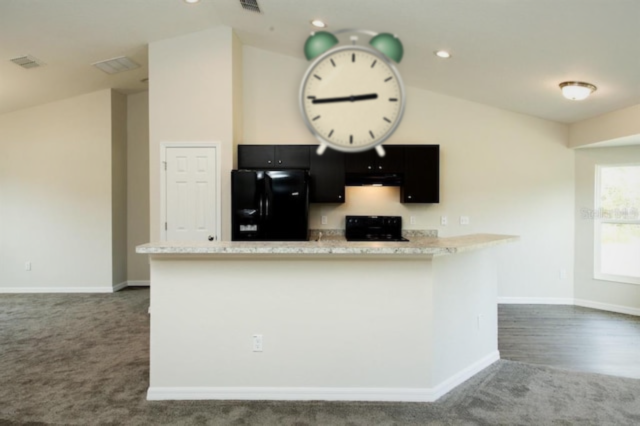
2:44
